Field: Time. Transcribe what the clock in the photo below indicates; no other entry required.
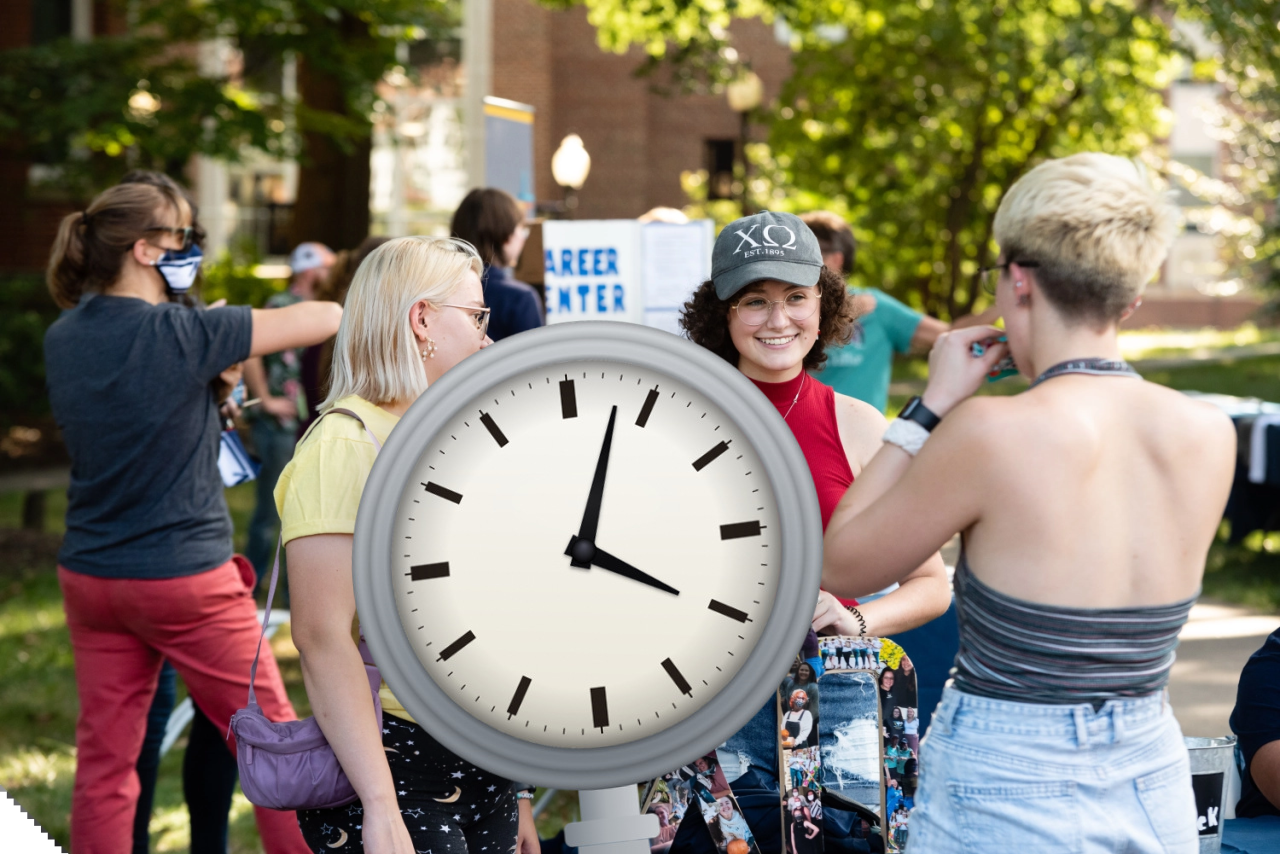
4:03
